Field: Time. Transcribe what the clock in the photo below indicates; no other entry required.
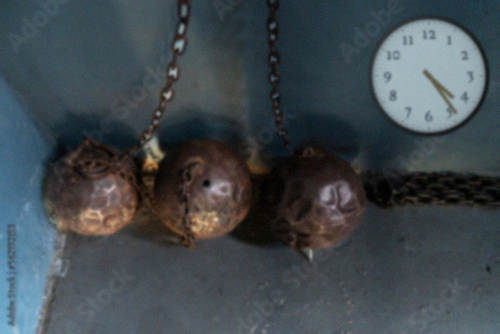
4:24
